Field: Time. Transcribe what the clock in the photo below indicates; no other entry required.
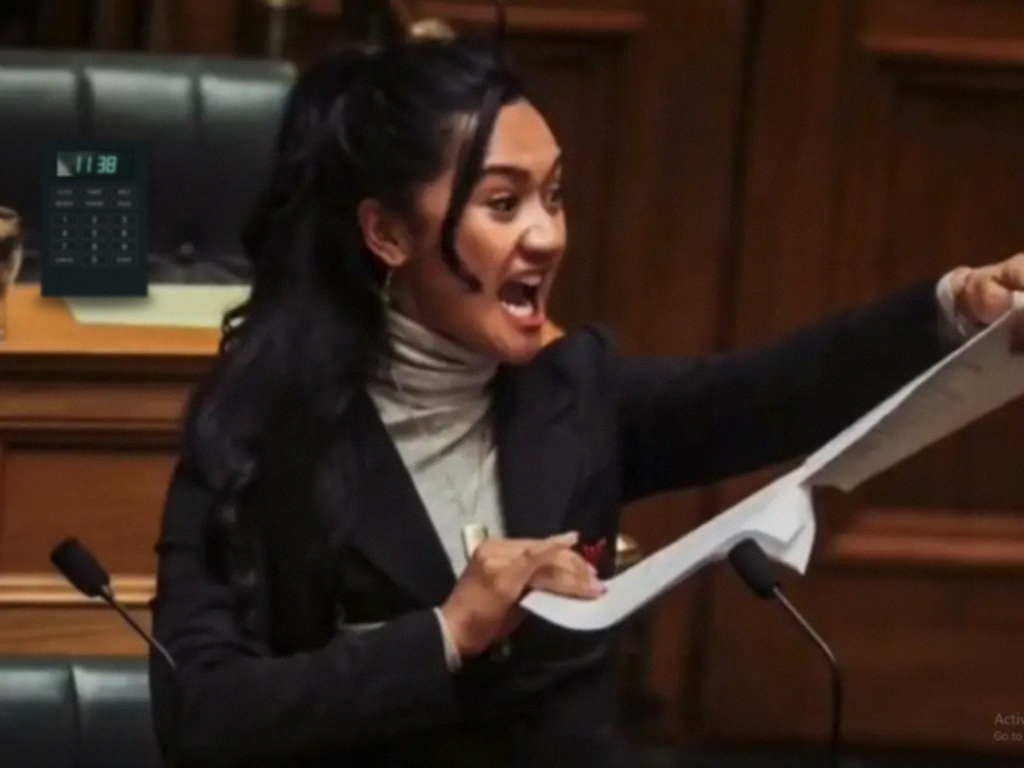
11:38
